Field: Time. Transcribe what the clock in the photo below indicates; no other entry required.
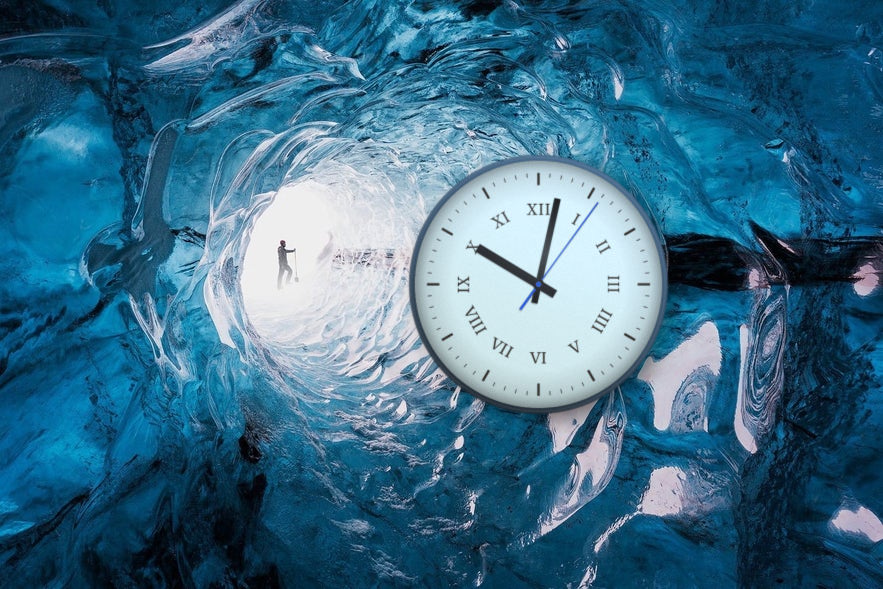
10:02:06
